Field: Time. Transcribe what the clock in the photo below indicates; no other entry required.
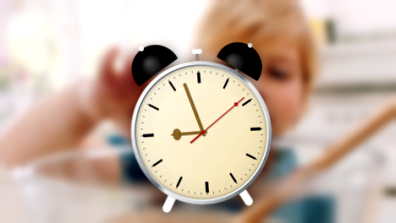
8:57:09
